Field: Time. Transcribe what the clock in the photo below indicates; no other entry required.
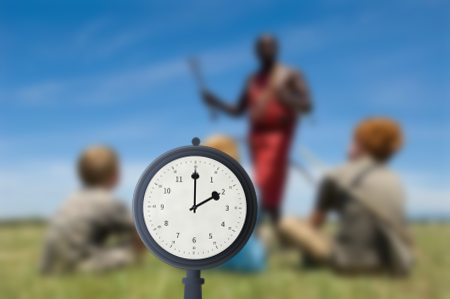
2:00
